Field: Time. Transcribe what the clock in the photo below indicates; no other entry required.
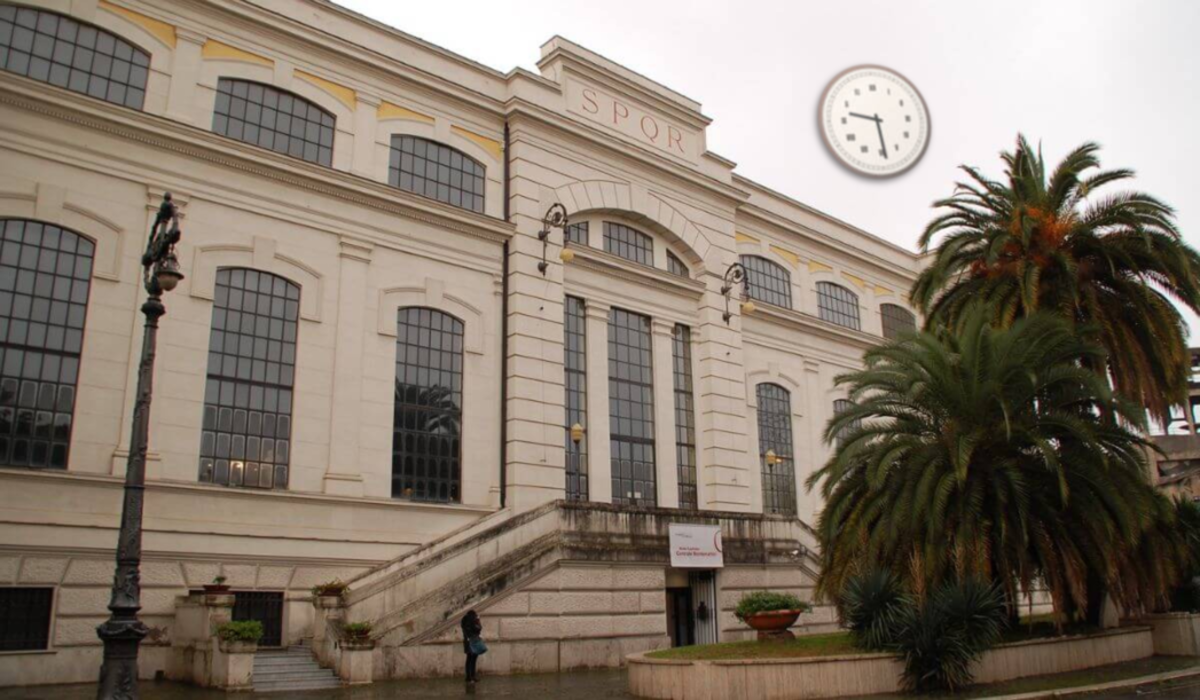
9:29
